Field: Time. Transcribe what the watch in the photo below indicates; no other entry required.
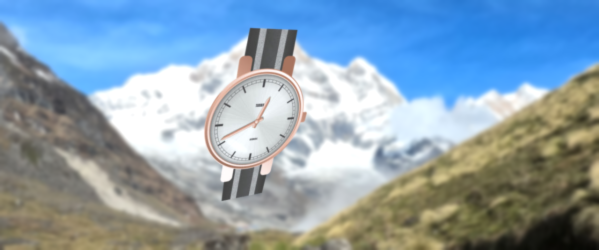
12:41
